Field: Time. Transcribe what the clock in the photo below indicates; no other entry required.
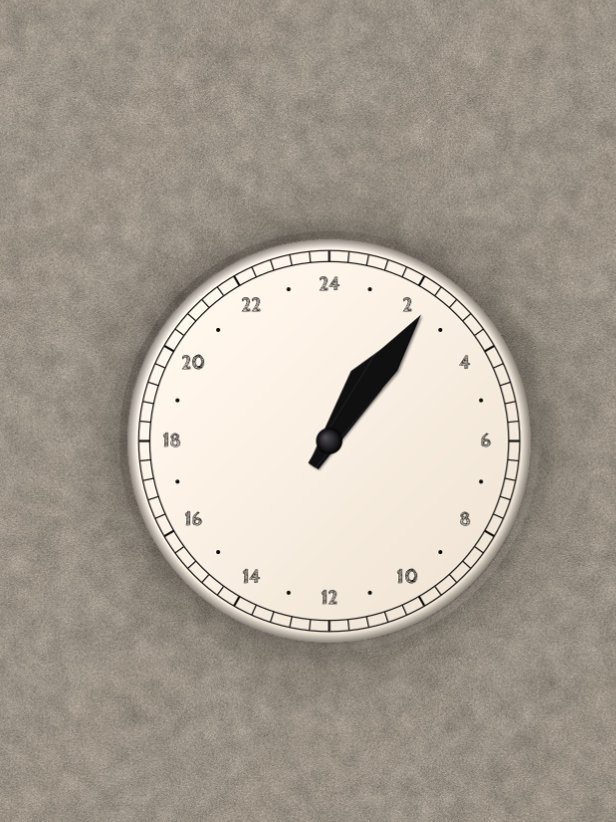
2:06
